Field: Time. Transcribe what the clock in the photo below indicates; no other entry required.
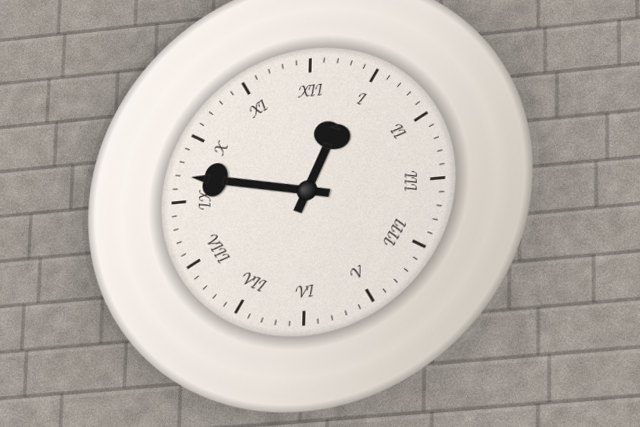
12:47
